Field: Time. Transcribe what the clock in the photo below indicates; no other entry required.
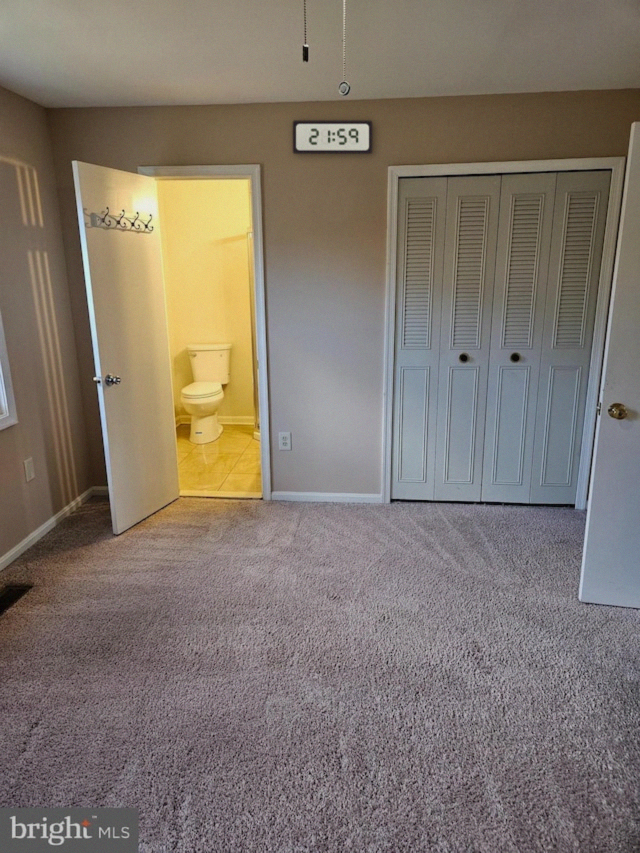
21:59
